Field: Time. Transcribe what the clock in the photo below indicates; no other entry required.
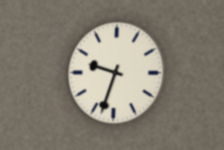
9:33
